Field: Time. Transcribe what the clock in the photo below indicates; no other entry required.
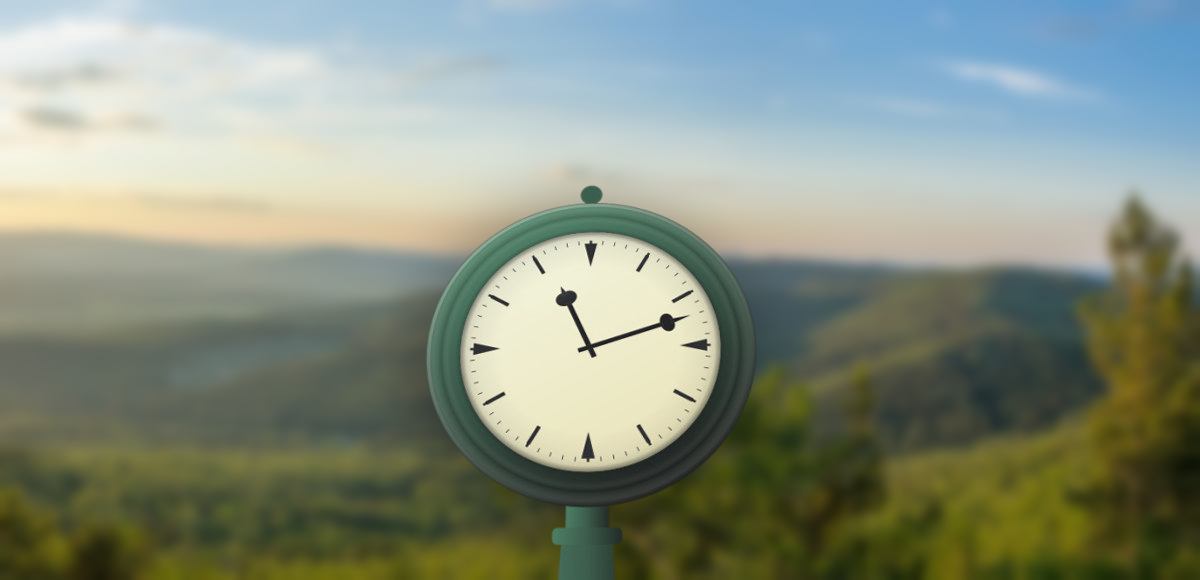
11:12
